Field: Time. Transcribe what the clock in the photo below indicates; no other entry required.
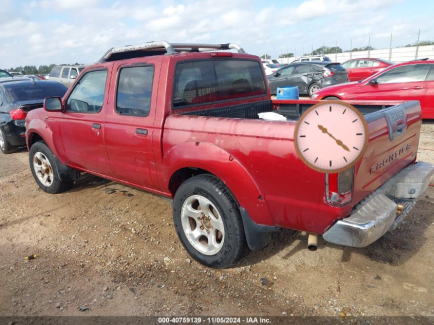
10:22
